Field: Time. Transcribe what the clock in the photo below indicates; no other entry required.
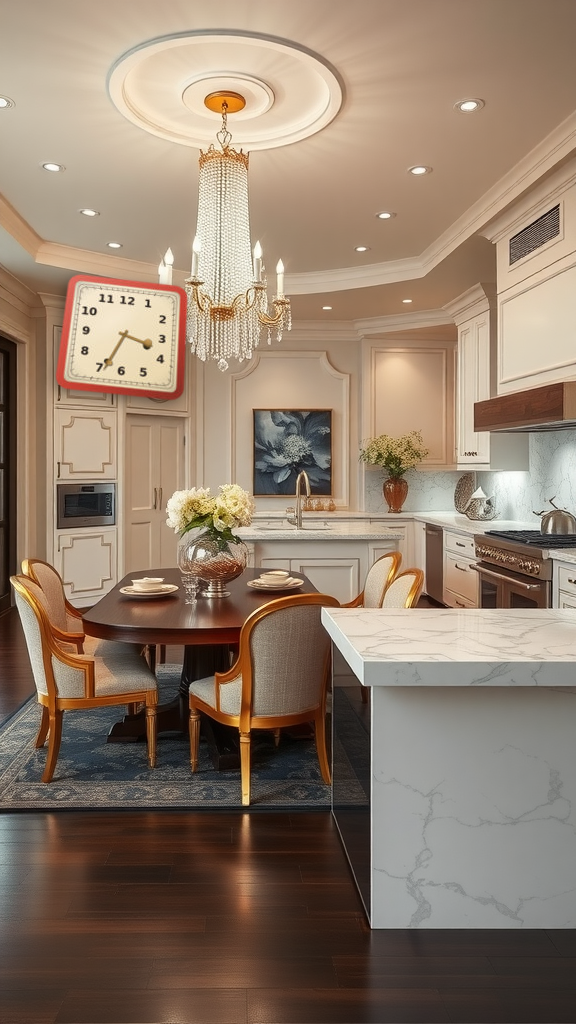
3:34
